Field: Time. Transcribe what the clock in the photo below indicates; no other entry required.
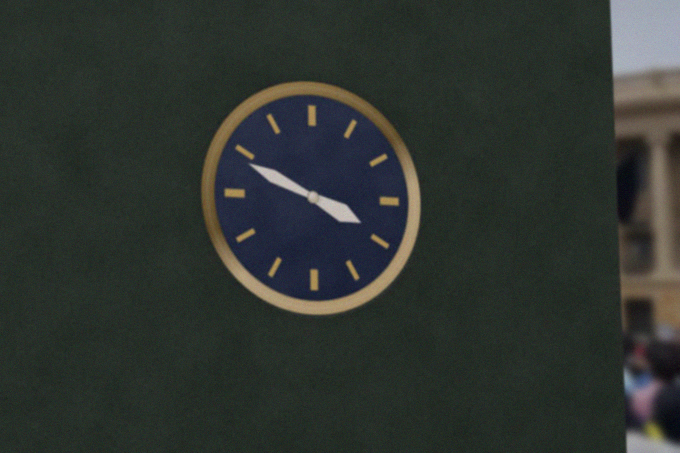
3:49
